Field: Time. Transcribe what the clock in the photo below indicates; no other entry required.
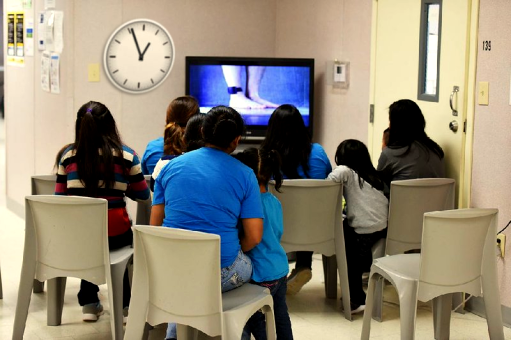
12:56
